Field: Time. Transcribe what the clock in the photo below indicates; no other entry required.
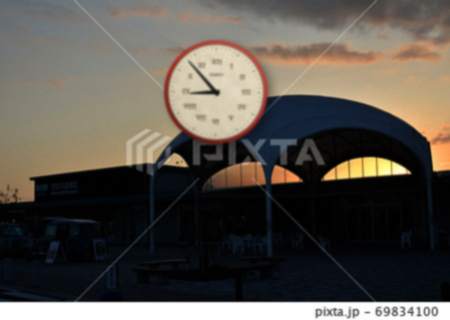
8:53
